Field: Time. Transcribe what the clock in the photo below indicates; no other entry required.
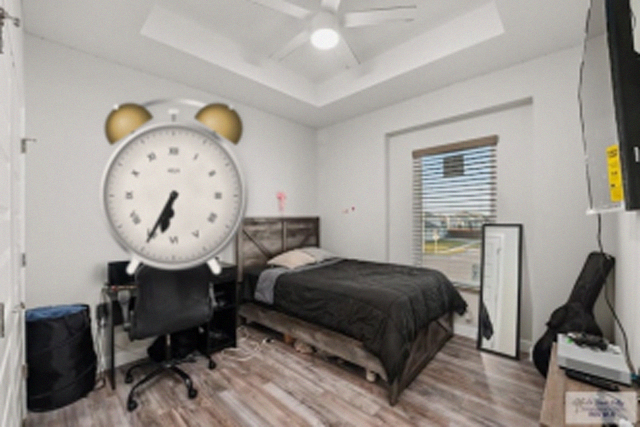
6:35
